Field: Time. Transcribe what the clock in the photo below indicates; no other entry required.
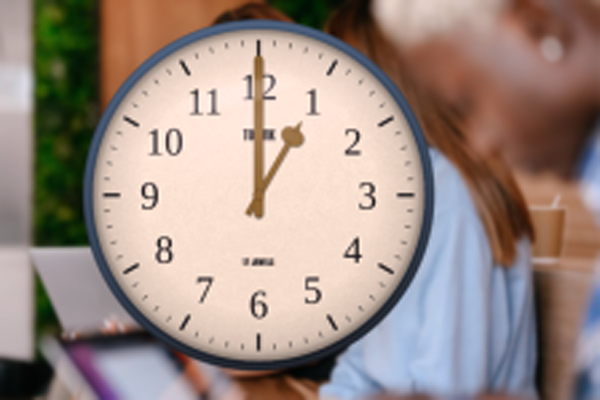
1:00
